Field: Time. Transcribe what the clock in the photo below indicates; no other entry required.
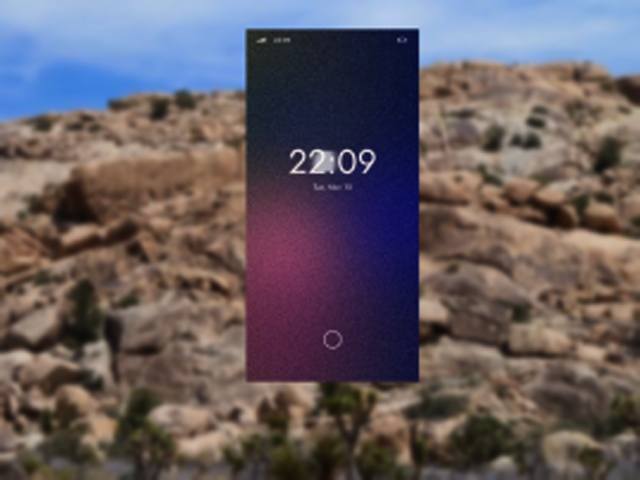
22:09
